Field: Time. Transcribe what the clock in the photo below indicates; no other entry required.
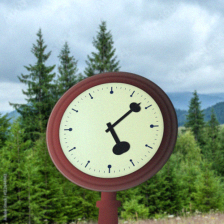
5:08
